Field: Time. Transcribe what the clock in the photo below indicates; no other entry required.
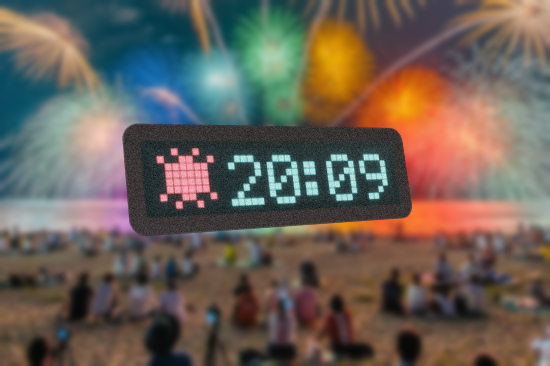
20:09
